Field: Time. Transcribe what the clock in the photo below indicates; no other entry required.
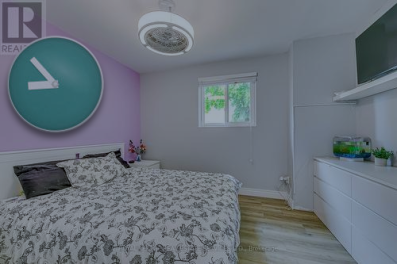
8:53
